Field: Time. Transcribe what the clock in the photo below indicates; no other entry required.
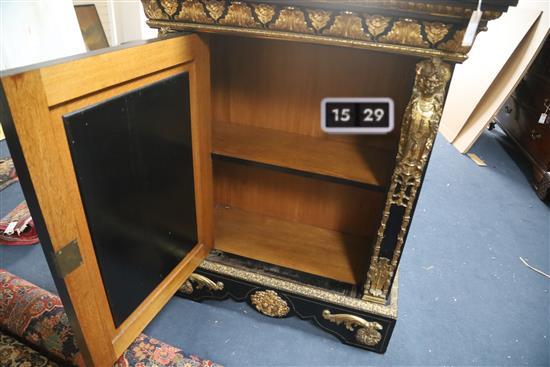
15:29
